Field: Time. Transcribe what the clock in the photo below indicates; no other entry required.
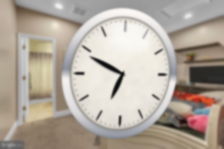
6:49
